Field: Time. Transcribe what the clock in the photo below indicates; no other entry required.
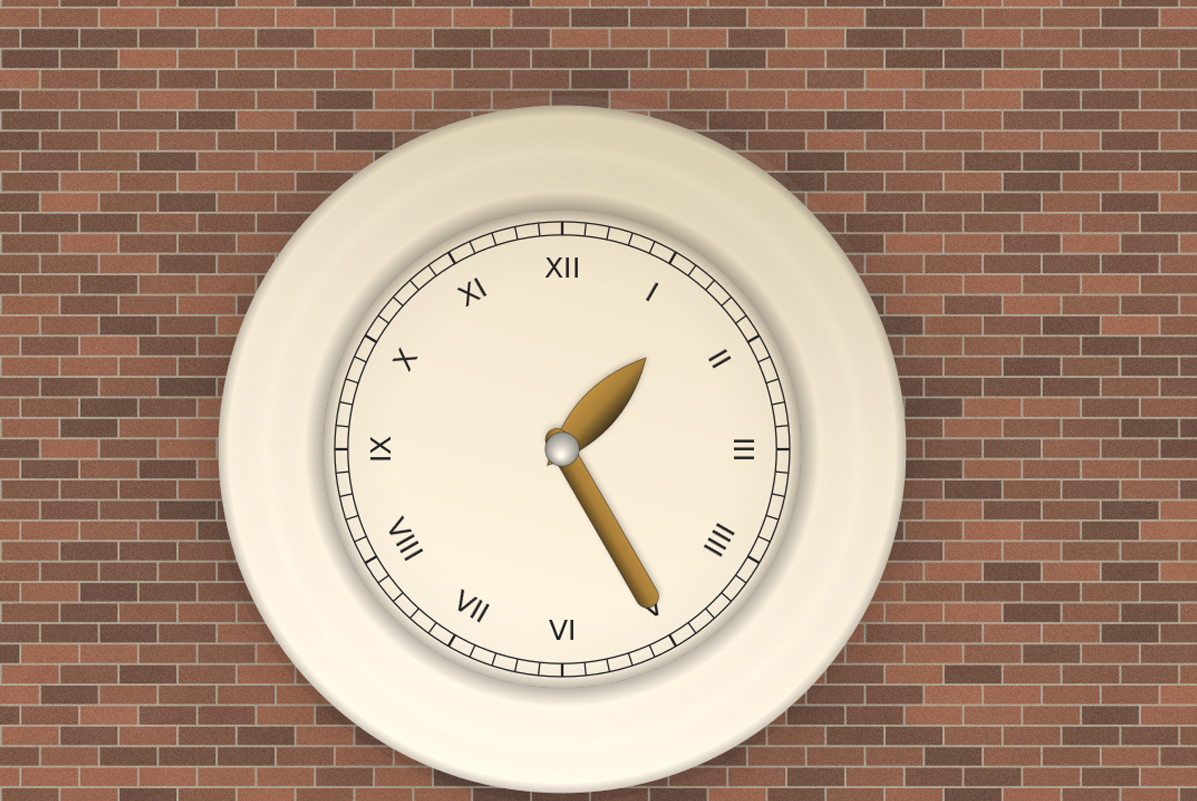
1:25
